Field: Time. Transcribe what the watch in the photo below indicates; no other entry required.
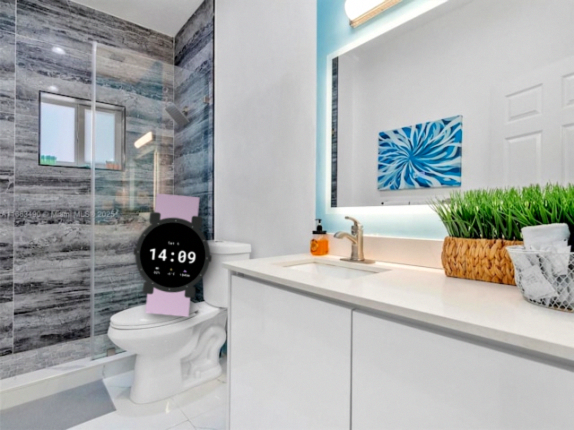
14:09
